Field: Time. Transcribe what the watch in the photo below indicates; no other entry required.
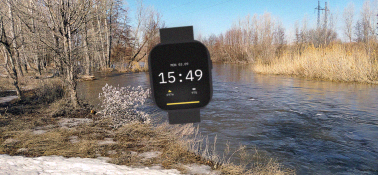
15:49
